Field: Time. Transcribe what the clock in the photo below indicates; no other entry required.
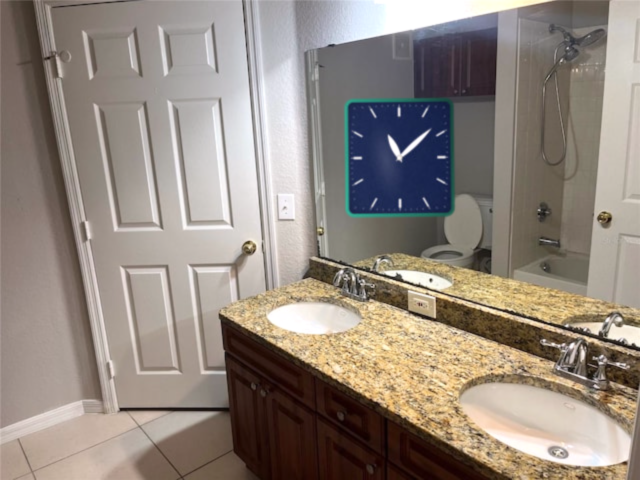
11:08
